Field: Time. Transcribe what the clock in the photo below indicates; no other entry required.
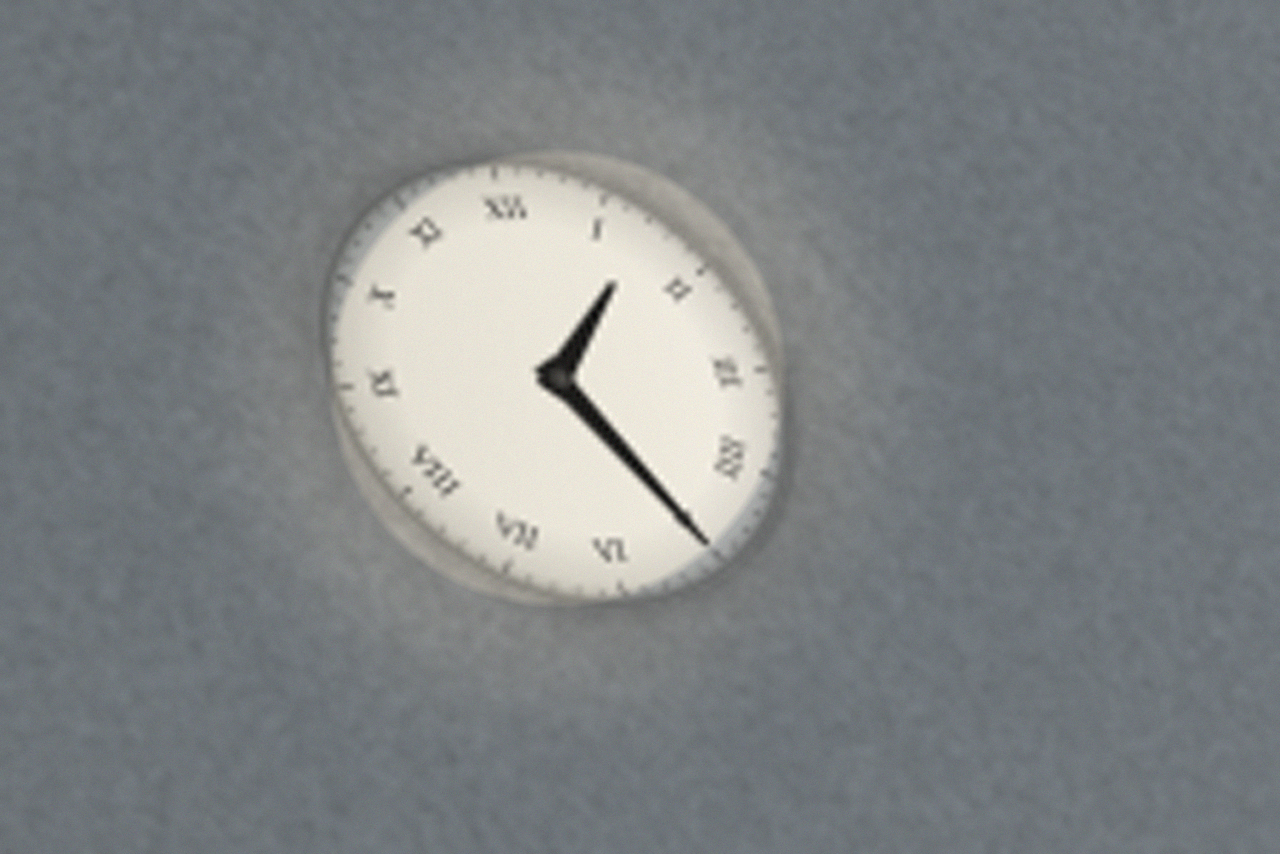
1:25
